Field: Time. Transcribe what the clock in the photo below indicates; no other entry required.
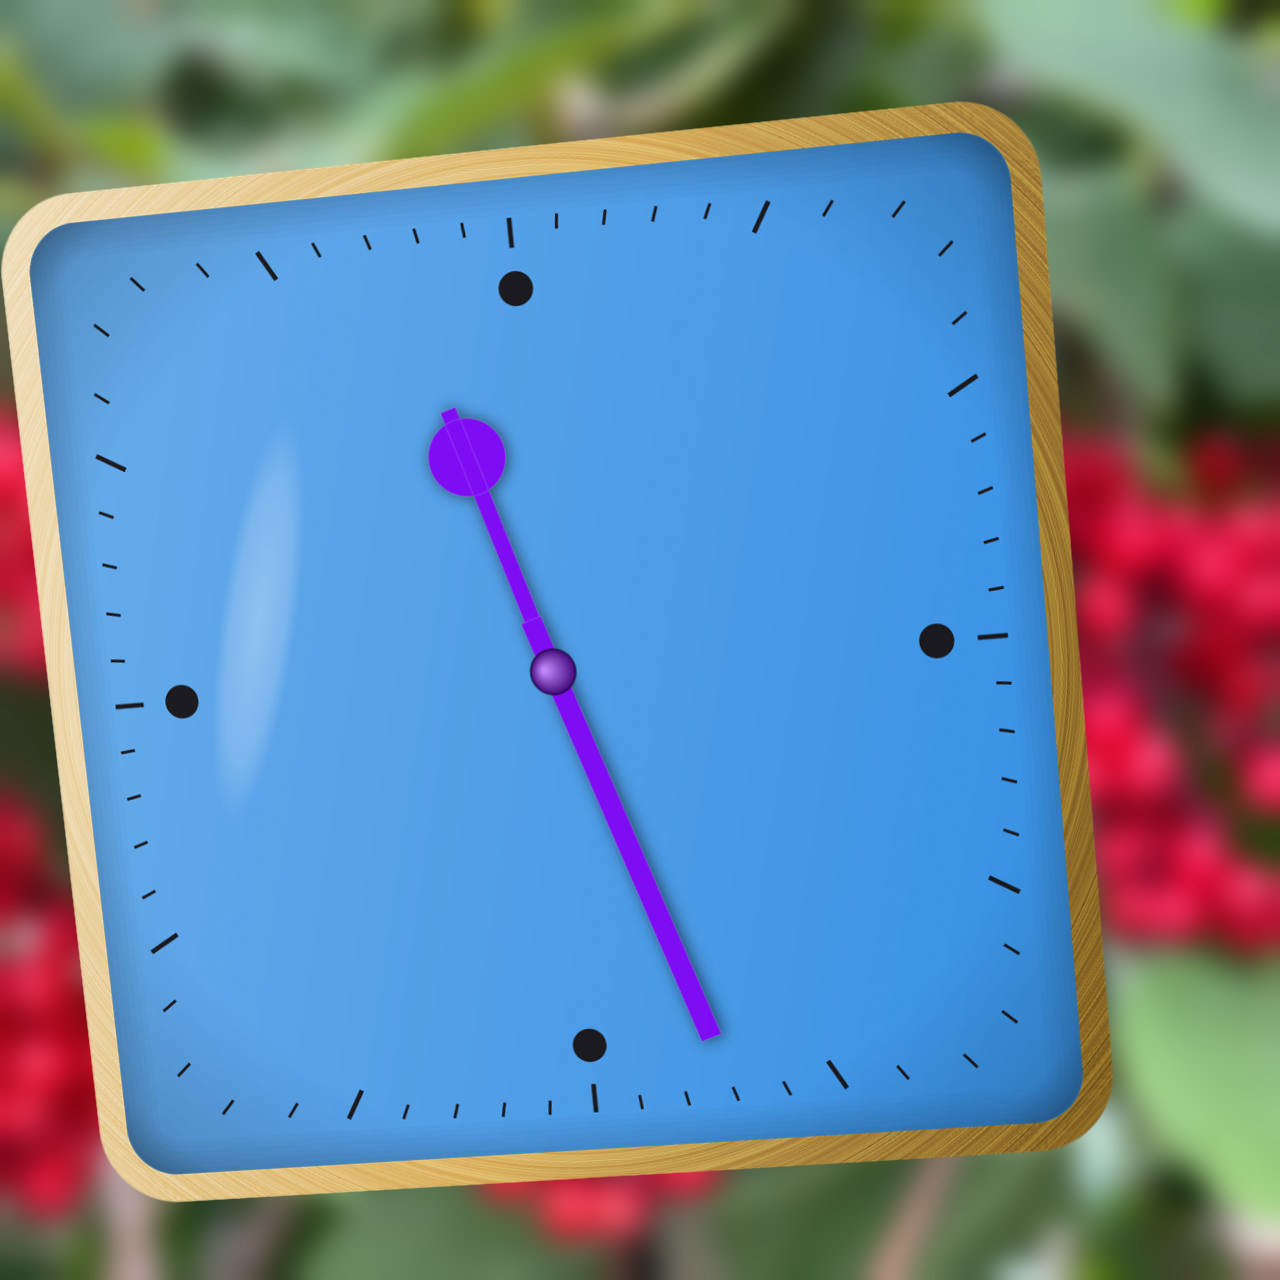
11:27
